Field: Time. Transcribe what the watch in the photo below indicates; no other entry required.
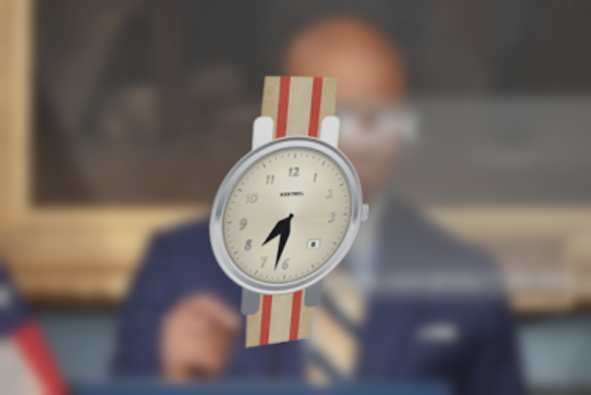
7:32
